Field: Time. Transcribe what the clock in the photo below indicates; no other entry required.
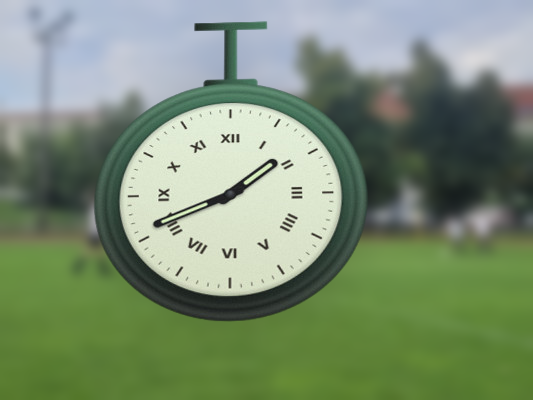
1:41
